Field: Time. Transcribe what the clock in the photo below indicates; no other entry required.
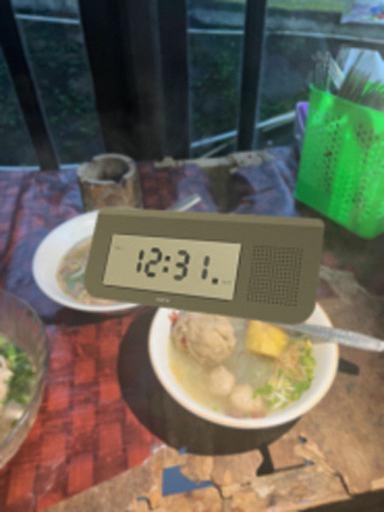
12:31
